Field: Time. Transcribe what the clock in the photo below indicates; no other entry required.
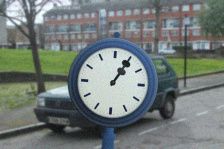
1:05
